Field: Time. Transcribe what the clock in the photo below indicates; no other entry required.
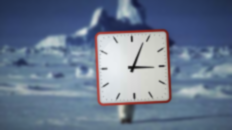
3:04
